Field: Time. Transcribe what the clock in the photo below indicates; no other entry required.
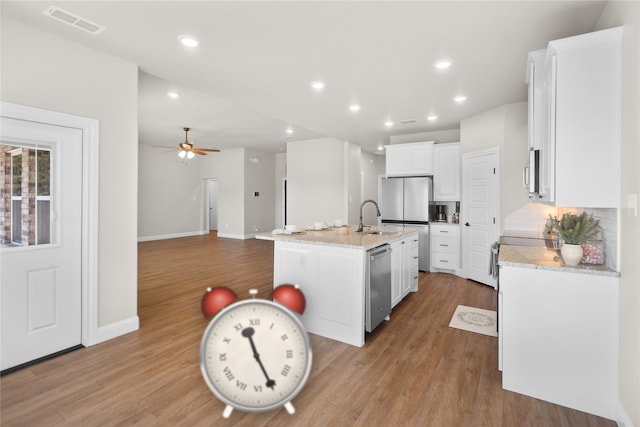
11:26
